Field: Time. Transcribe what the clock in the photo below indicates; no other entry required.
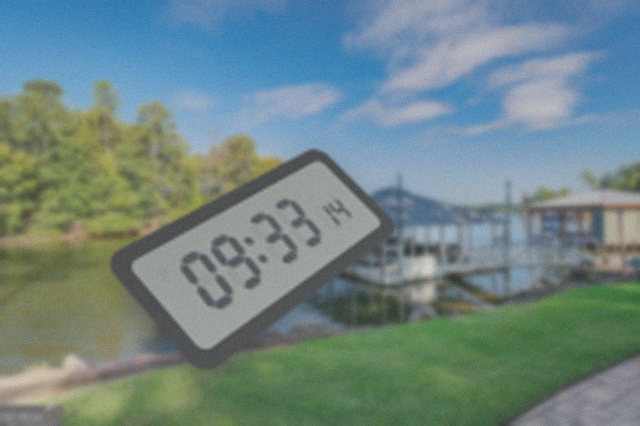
9:33:14
